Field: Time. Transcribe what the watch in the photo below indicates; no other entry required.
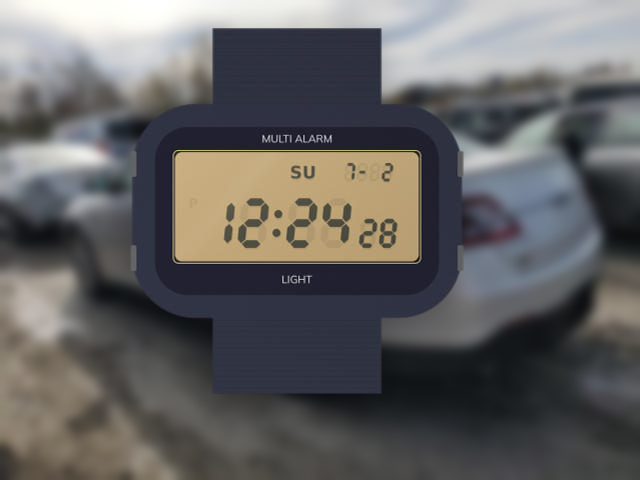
12:24:28
